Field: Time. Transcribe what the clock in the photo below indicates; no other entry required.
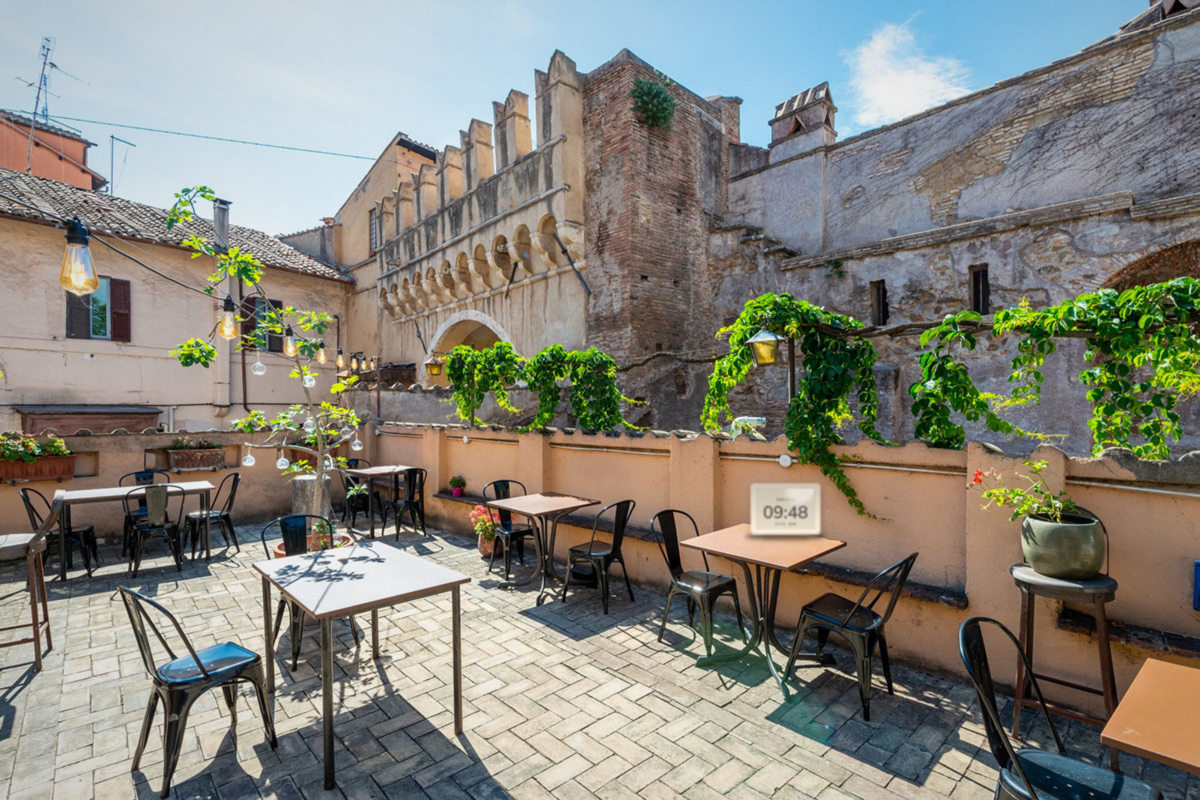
9:48
